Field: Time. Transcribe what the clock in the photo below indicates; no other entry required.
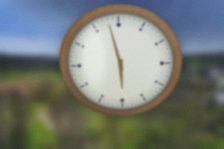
5:58
